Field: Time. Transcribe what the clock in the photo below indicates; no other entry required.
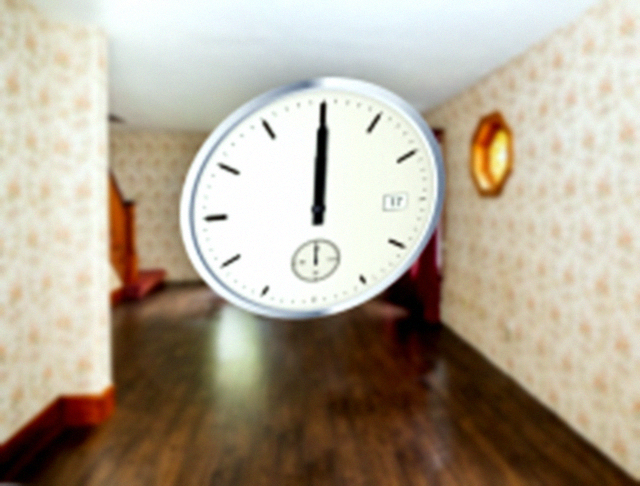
12:00
